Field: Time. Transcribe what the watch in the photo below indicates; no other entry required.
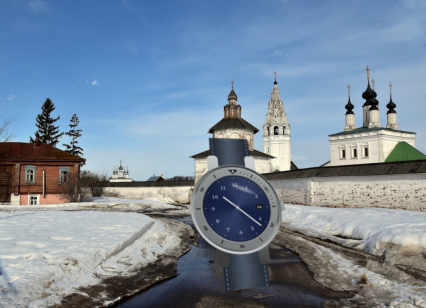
10:22
